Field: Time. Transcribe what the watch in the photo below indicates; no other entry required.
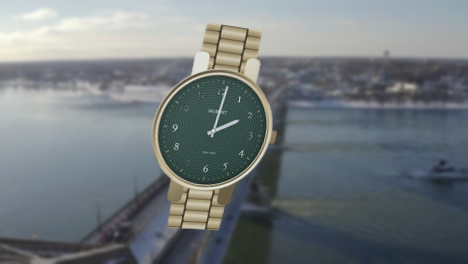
2:01
